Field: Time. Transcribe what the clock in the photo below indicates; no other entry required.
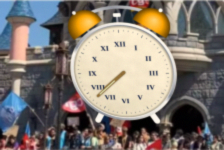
7:38
